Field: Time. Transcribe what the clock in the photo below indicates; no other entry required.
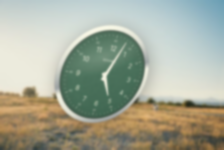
5:03
